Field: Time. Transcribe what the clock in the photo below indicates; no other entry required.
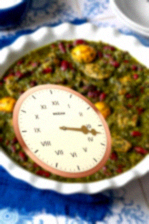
3:17
